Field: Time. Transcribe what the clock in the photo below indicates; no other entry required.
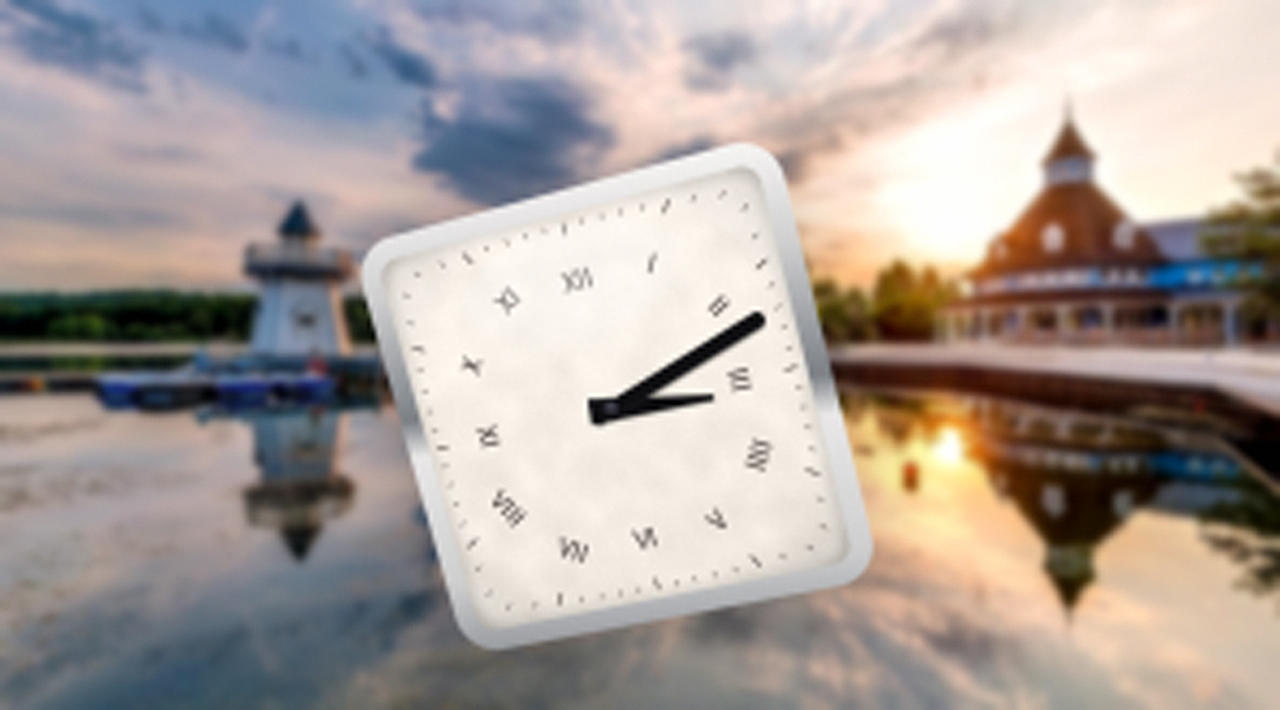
3:12
